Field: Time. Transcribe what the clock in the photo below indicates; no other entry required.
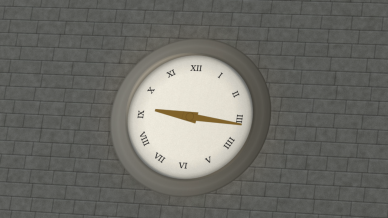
9:16
